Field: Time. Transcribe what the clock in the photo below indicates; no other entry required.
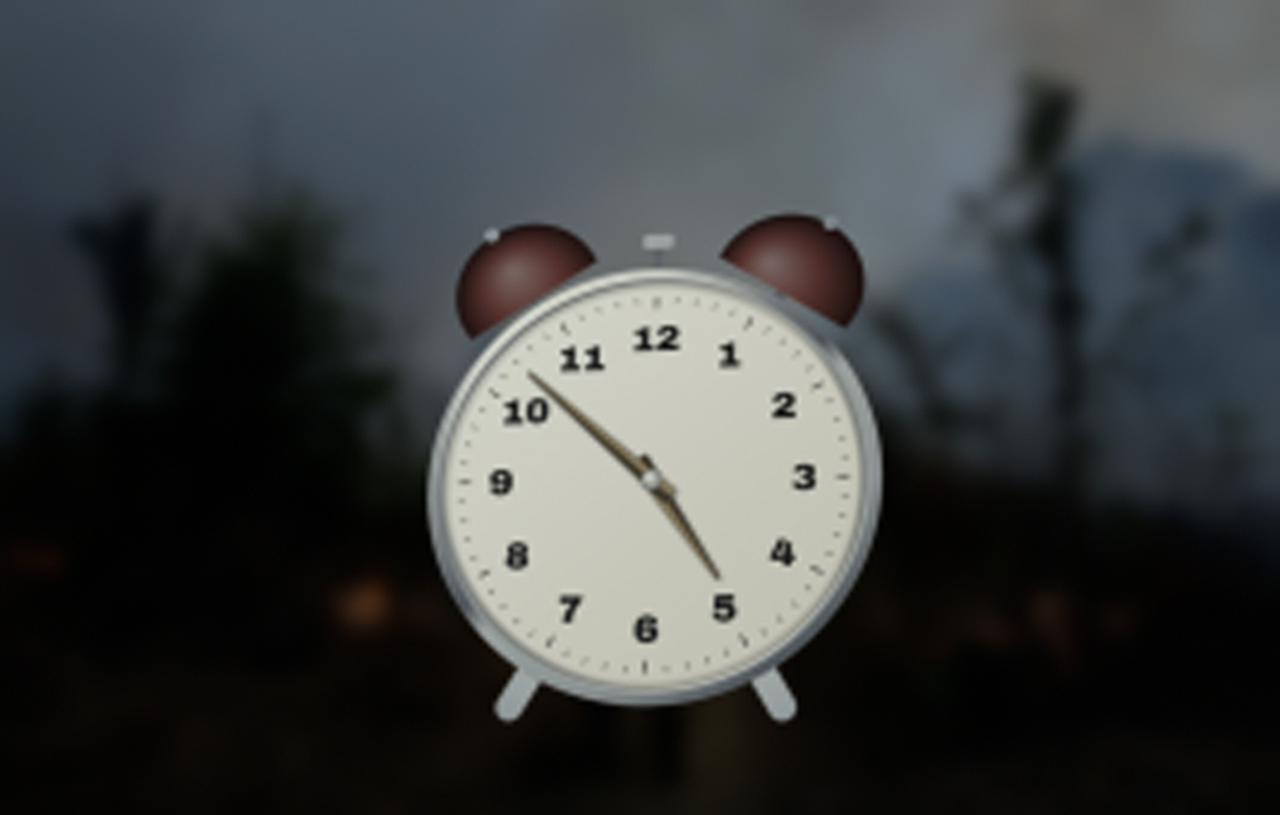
4:52
